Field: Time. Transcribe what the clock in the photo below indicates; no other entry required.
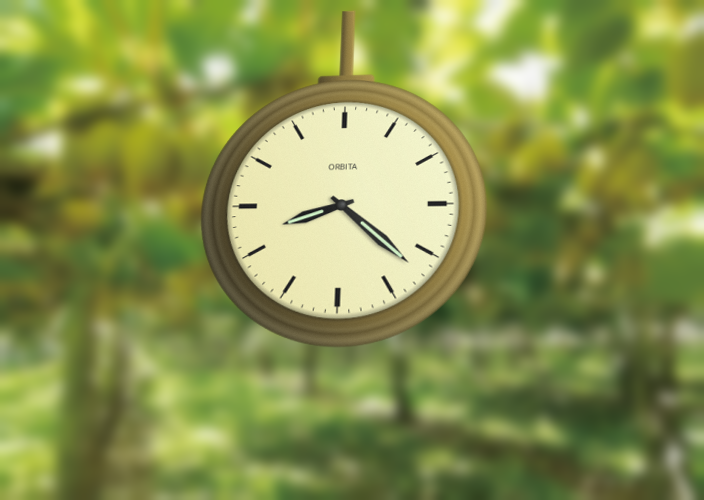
8:22
